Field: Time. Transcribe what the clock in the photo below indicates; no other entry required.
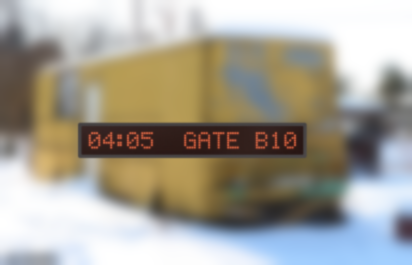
4:05
